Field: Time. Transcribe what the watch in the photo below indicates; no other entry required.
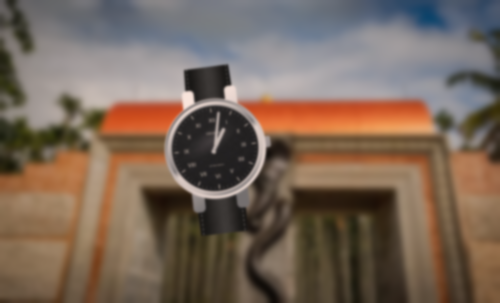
1:02
